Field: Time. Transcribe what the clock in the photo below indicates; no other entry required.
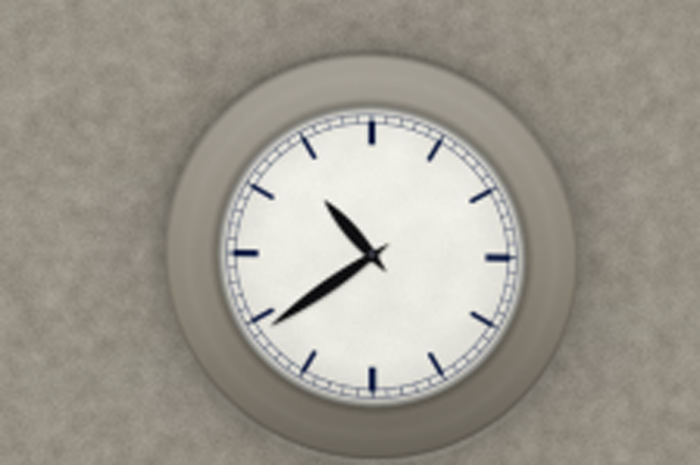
10:39
